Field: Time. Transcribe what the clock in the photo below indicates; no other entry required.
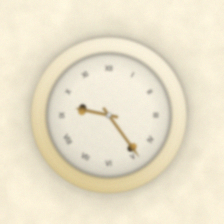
9:24
